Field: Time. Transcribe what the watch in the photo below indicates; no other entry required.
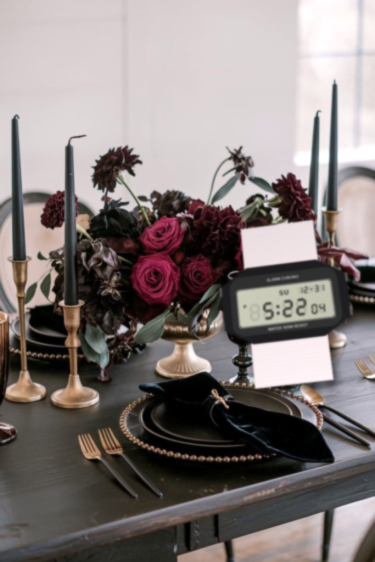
5:22:04
